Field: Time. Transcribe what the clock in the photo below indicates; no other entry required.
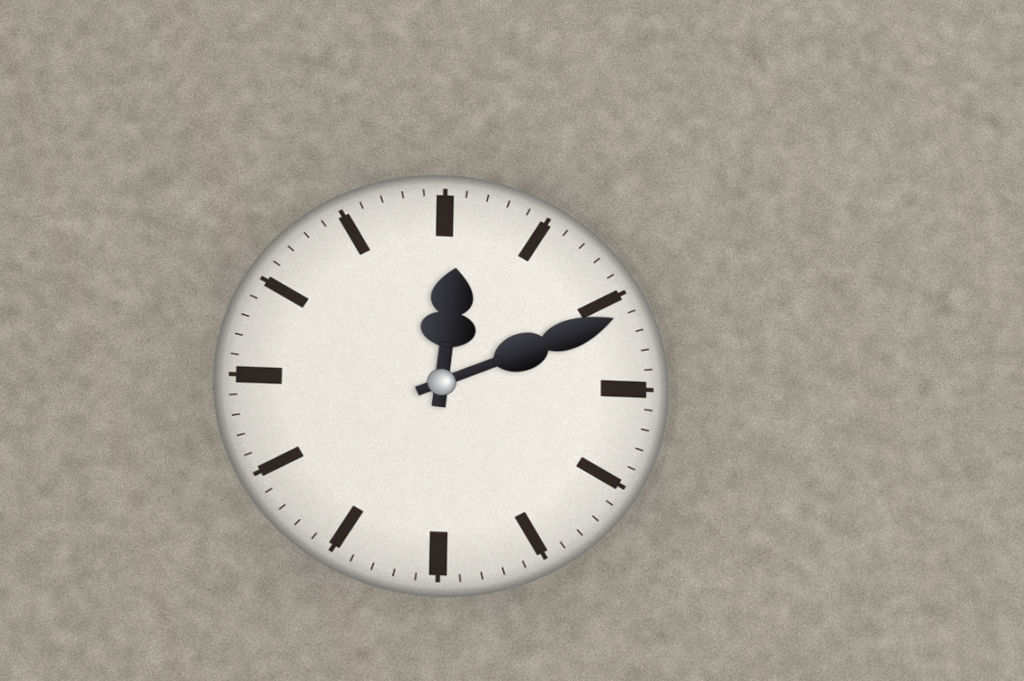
12:11
